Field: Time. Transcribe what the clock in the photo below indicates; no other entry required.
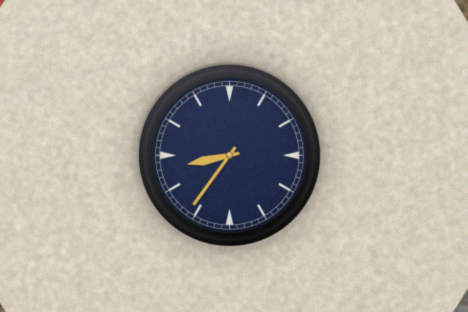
8:36
